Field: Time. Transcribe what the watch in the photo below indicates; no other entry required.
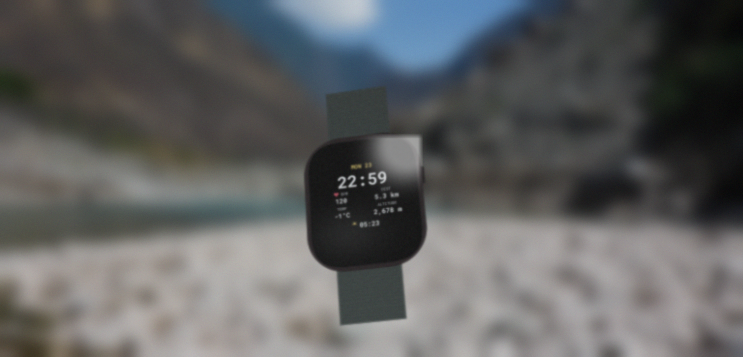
22:59
